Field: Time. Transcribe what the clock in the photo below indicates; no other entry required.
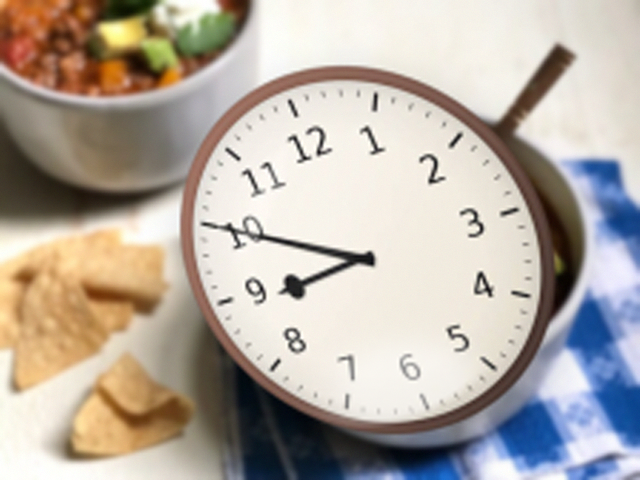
8:50
